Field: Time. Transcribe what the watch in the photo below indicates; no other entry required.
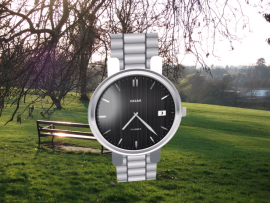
7:23
